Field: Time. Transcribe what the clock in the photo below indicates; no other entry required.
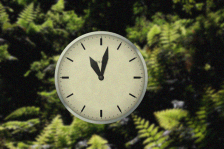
11:02
